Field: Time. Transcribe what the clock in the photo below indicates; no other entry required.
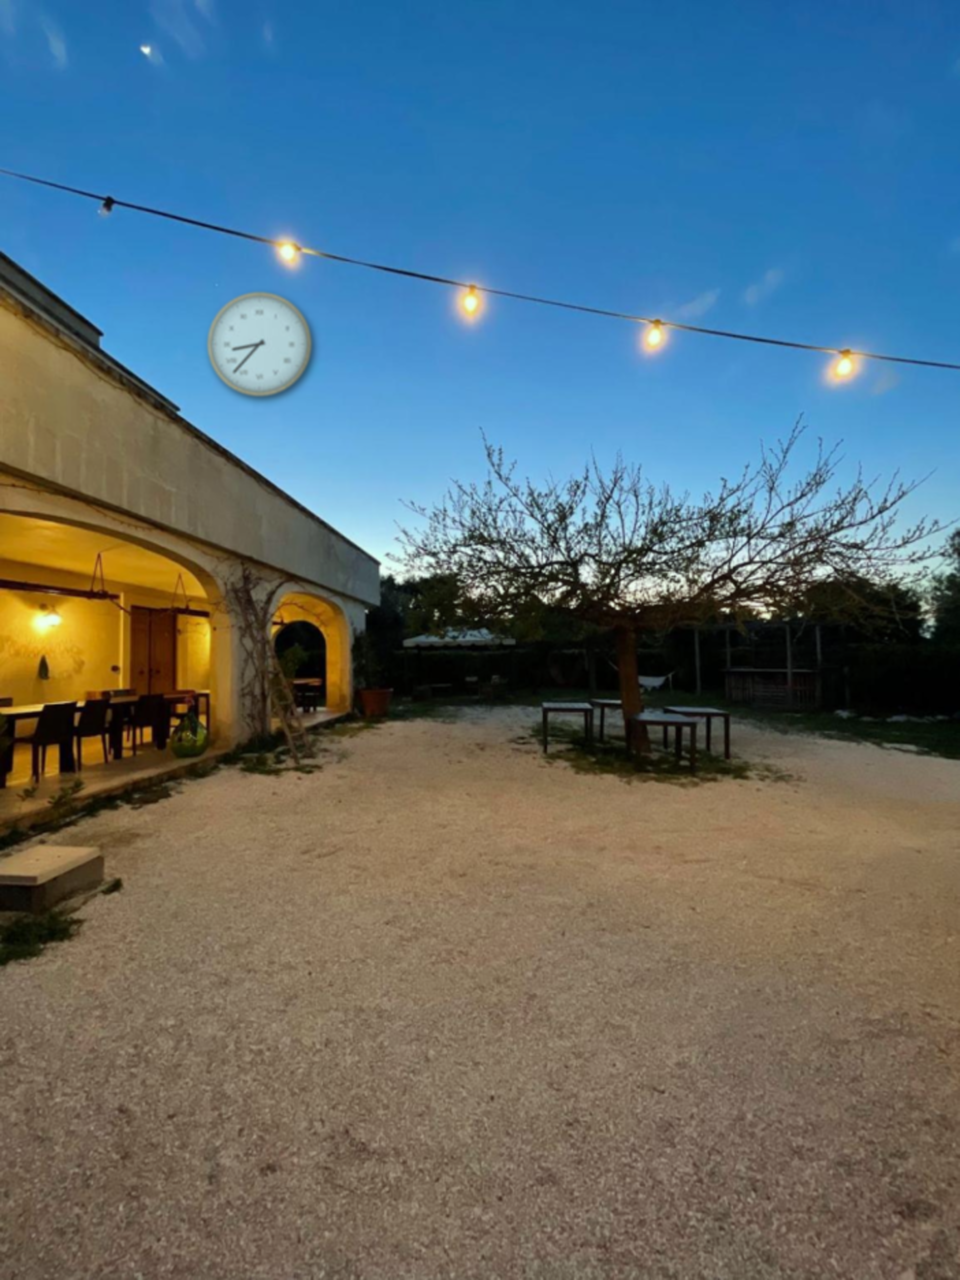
8:37
